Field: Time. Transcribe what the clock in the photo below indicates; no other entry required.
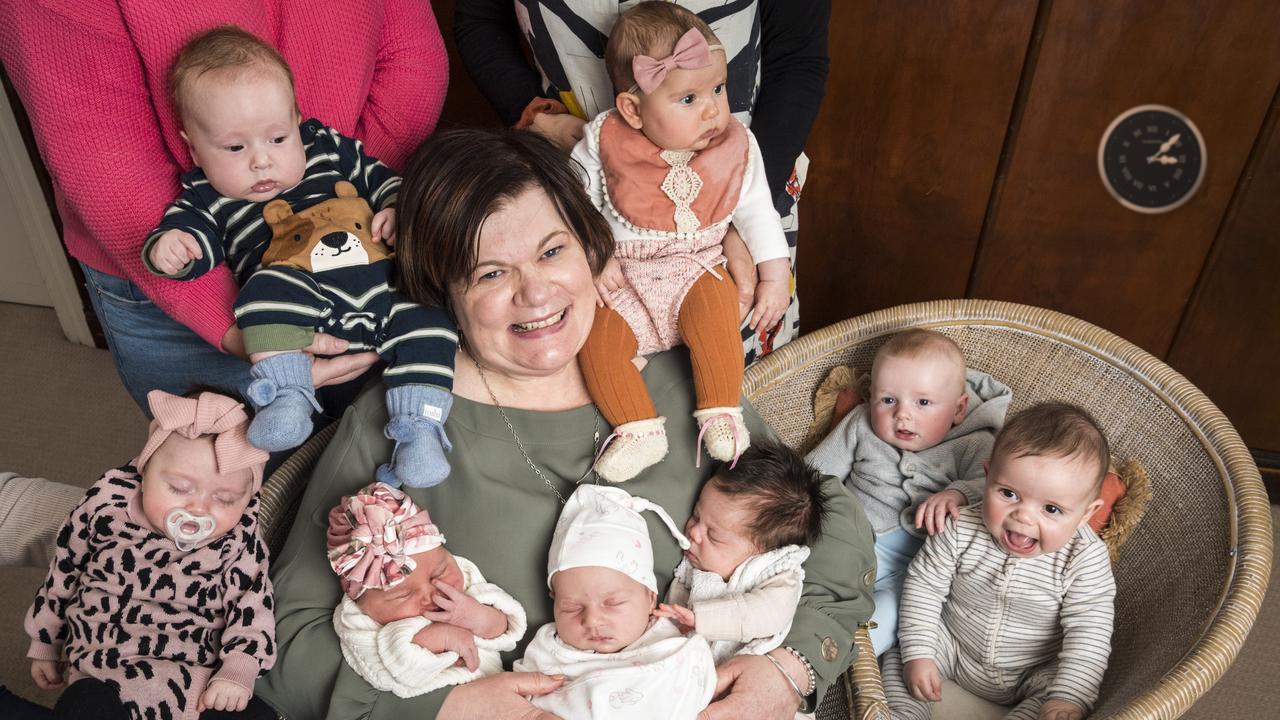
3:08
